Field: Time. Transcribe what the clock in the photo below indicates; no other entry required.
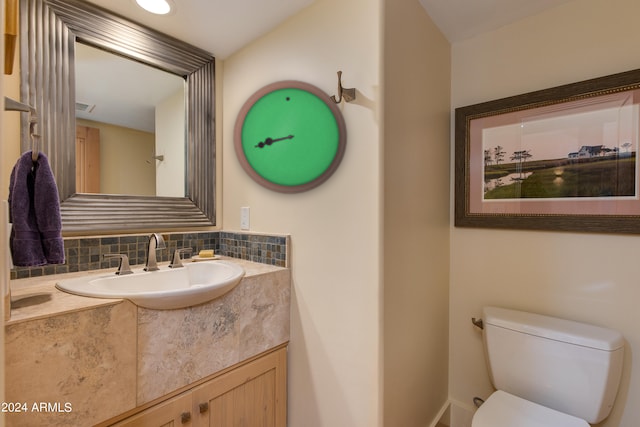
8:43
